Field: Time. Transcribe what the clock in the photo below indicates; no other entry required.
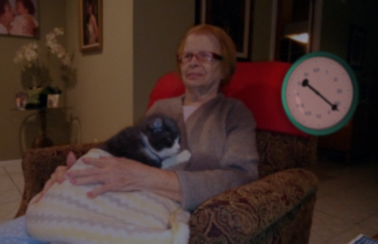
10:22
